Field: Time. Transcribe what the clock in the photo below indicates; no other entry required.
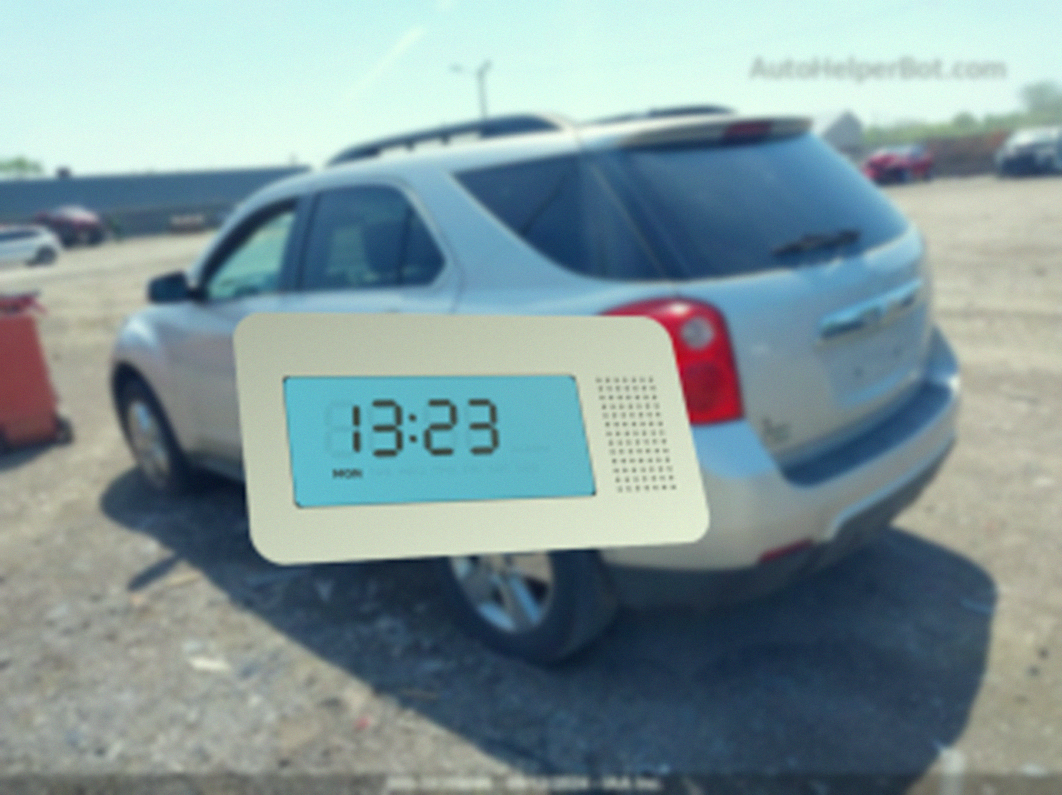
13:23
